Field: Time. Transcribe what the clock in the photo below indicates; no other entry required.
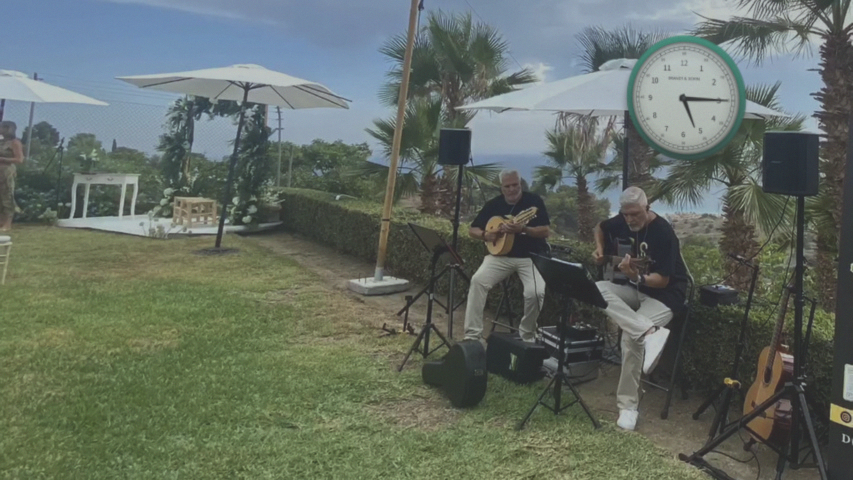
5:15
